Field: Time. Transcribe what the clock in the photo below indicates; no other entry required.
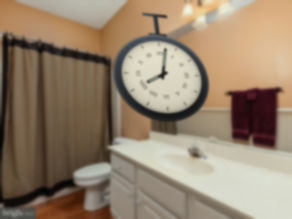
8:02
